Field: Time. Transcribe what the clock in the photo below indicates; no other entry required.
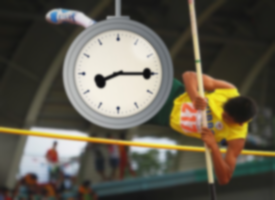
8:15
